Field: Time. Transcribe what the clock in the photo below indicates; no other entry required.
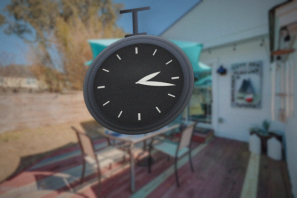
2:17
